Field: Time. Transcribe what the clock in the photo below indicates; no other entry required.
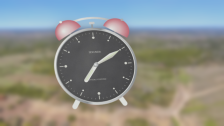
7:10
